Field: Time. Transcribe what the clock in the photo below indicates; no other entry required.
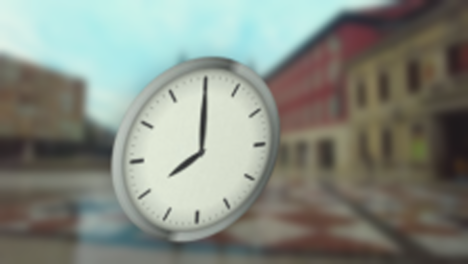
8:00
